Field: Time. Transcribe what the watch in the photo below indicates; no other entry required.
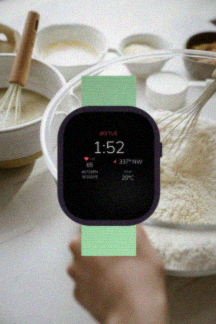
1:52
